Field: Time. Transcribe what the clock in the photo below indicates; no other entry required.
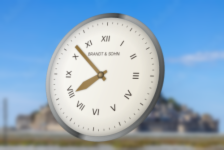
7:52
